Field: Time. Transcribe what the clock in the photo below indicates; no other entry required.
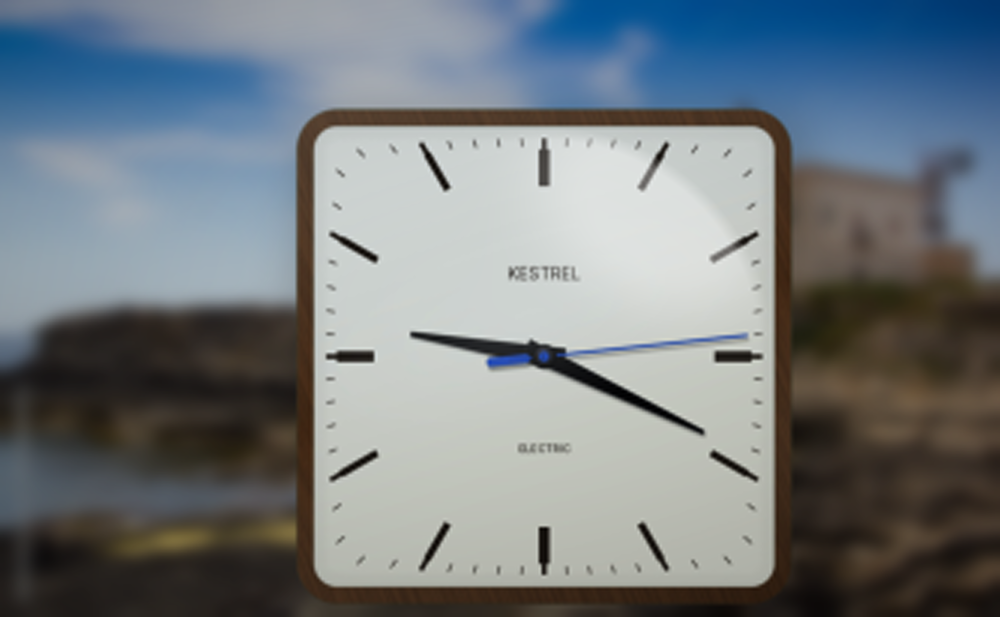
9:19:14
